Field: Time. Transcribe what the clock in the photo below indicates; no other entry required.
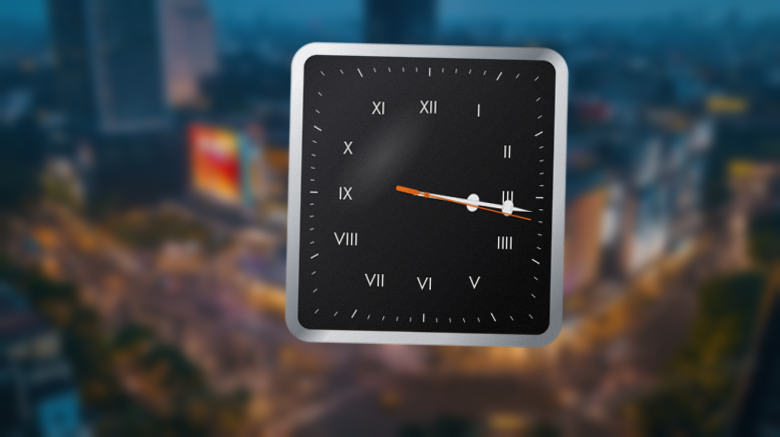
3:16:17
